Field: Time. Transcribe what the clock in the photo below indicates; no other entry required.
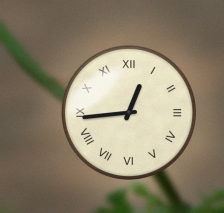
12:44
